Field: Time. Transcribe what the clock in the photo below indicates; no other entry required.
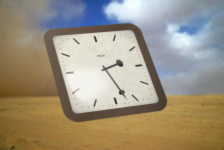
2:27
